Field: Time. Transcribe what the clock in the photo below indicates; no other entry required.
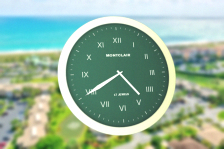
4:40
